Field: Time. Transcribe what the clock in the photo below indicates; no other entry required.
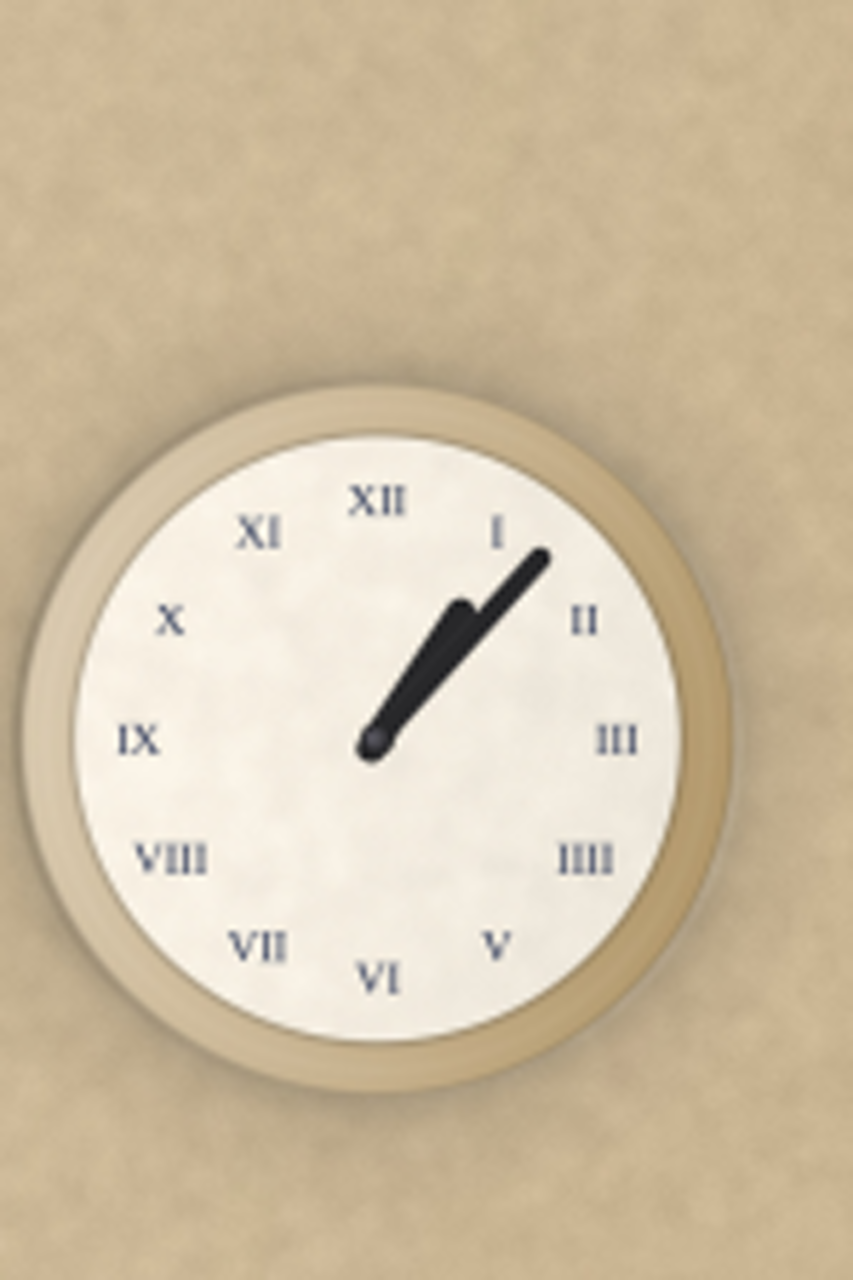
1:07
